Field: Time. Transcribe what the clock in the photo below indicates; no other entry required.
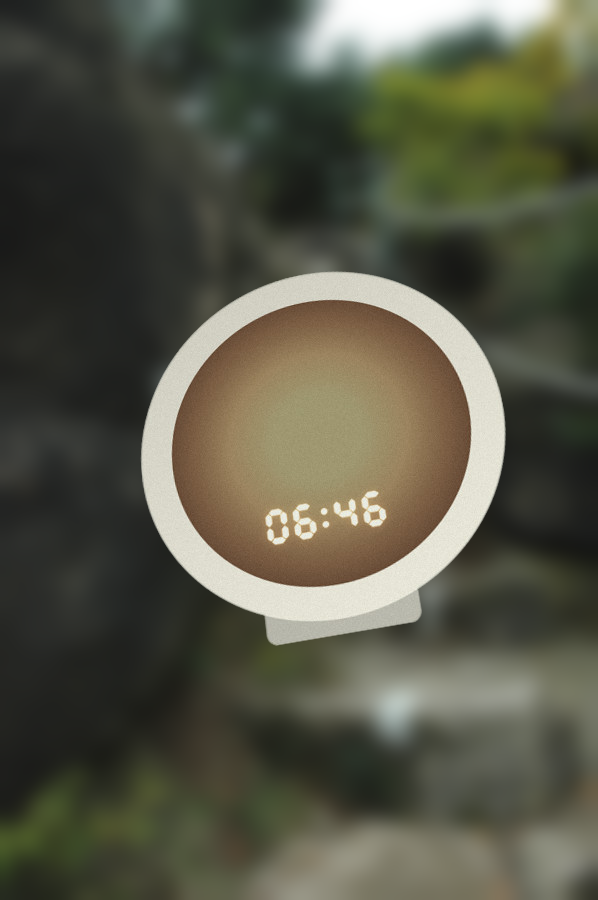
6:46
